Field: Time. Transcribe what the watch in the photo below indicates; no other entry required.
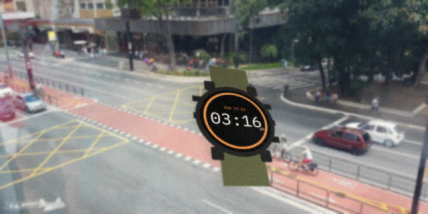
3:16
